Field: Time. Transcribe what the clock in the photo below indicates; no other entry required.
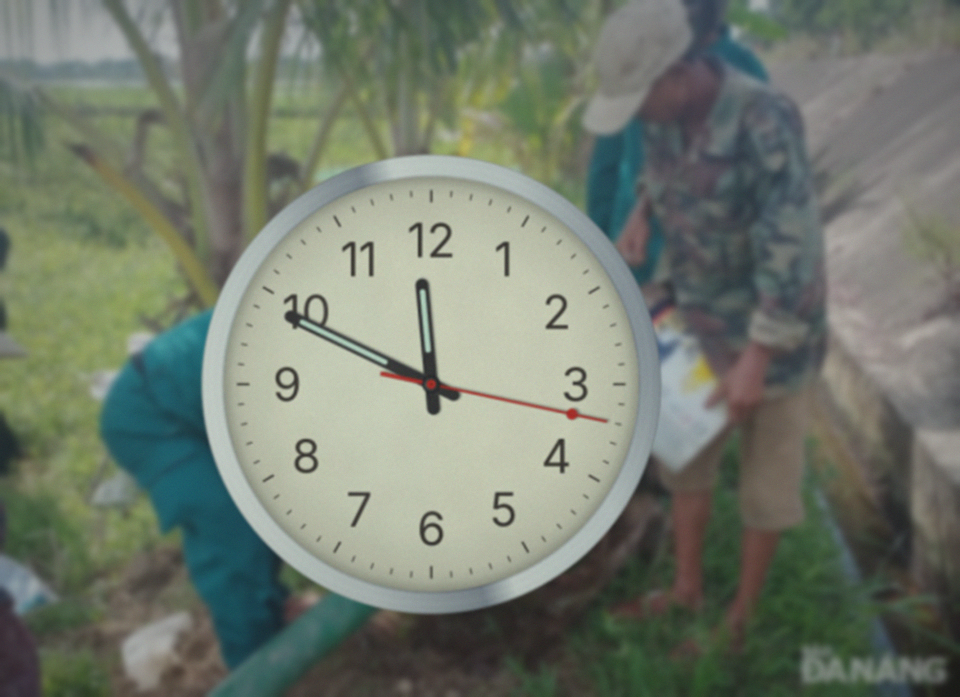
11:49:17
